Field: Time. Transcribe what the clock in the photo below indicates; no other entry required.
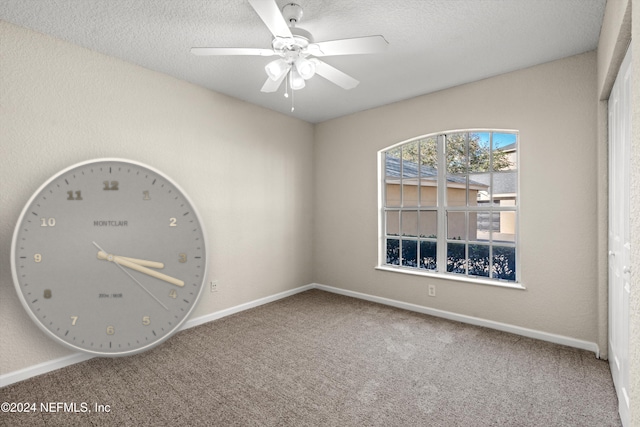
3:18:22
